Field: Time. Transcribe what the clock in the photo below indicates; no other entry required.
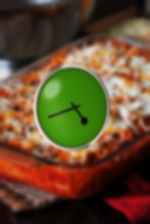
4:42
